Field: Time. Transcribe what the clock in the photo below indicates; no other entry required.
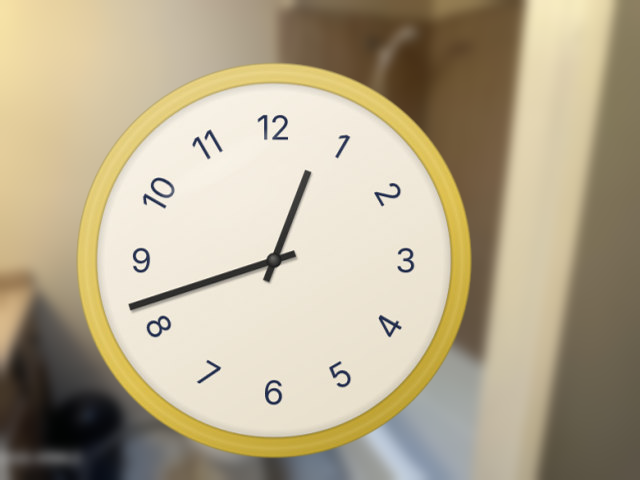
12:42
